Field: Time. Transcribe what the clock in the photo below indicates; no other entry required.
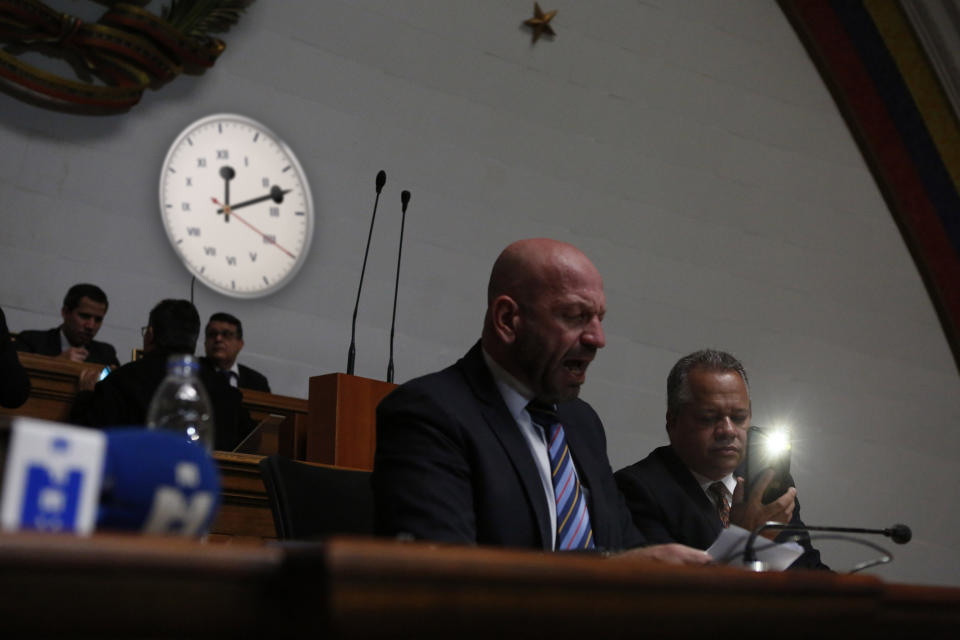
12:12:20
